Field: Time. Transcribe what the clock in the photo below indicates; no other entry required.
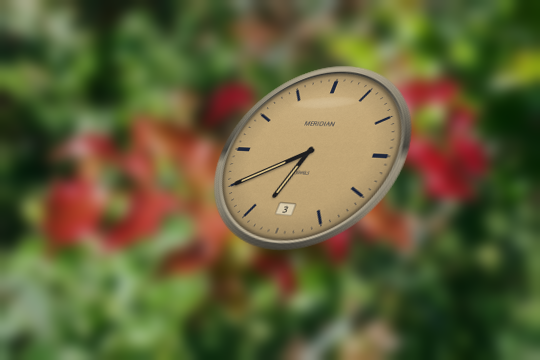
6:40
